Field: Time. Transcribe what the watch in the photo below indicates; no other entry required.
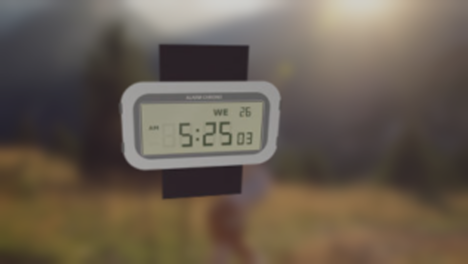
5:25:03
